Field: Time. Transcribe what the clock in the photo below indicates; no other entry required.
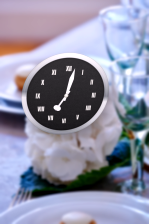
7:02
